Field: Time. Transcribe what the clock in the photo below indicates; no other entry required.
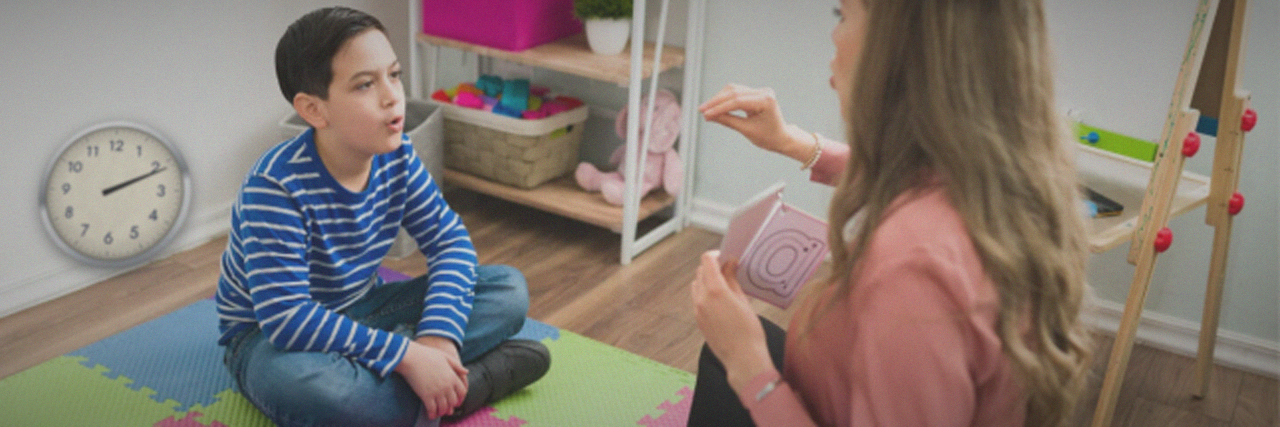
2:11
